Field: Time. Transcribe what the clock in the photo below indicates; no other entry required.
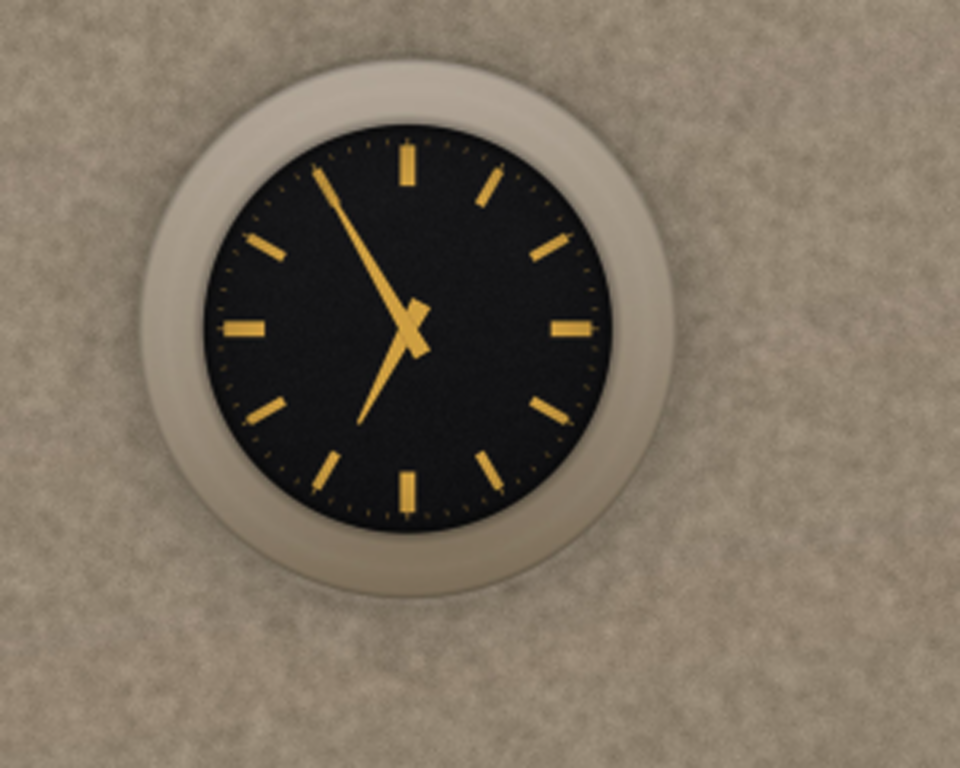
6:55
